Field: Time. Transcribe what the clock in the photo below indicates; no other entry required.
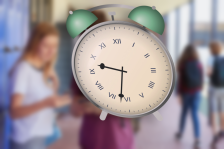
9:32
